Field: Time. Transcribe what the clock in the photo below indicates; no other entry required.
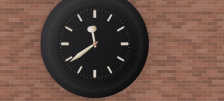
11:39
